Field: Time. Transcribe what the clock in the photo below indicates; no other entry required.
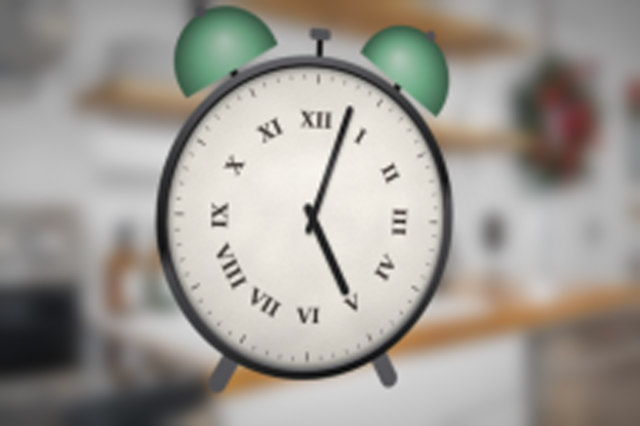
5:03
